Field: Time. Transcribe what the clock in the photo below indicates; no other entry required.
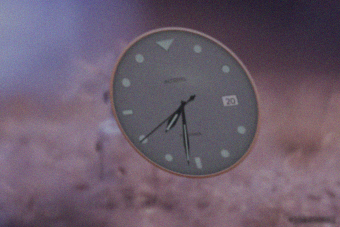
7:31:40
